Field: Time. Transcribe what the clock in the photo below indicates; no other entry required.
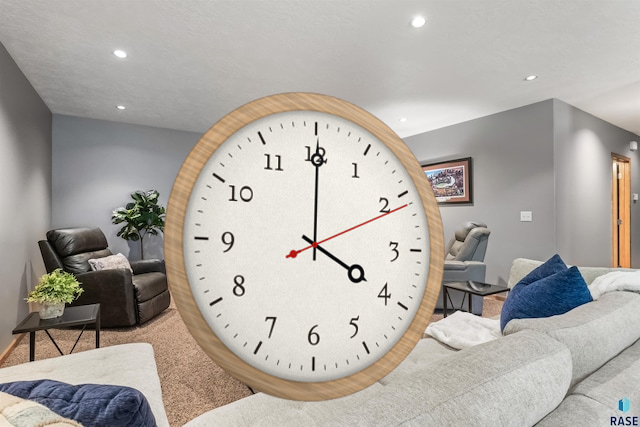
4:00:11
